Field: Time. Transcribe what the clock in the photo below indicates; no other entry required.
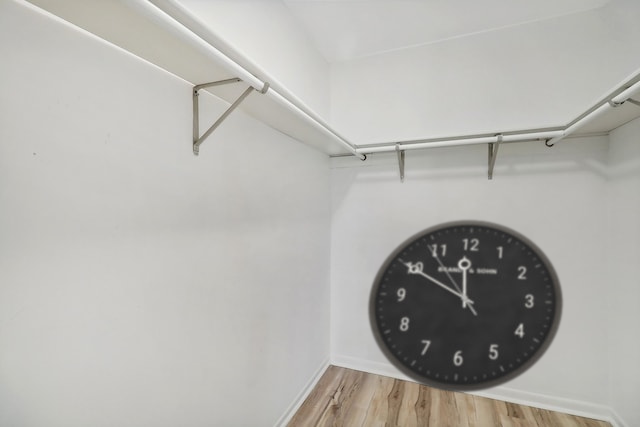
11:49:54
